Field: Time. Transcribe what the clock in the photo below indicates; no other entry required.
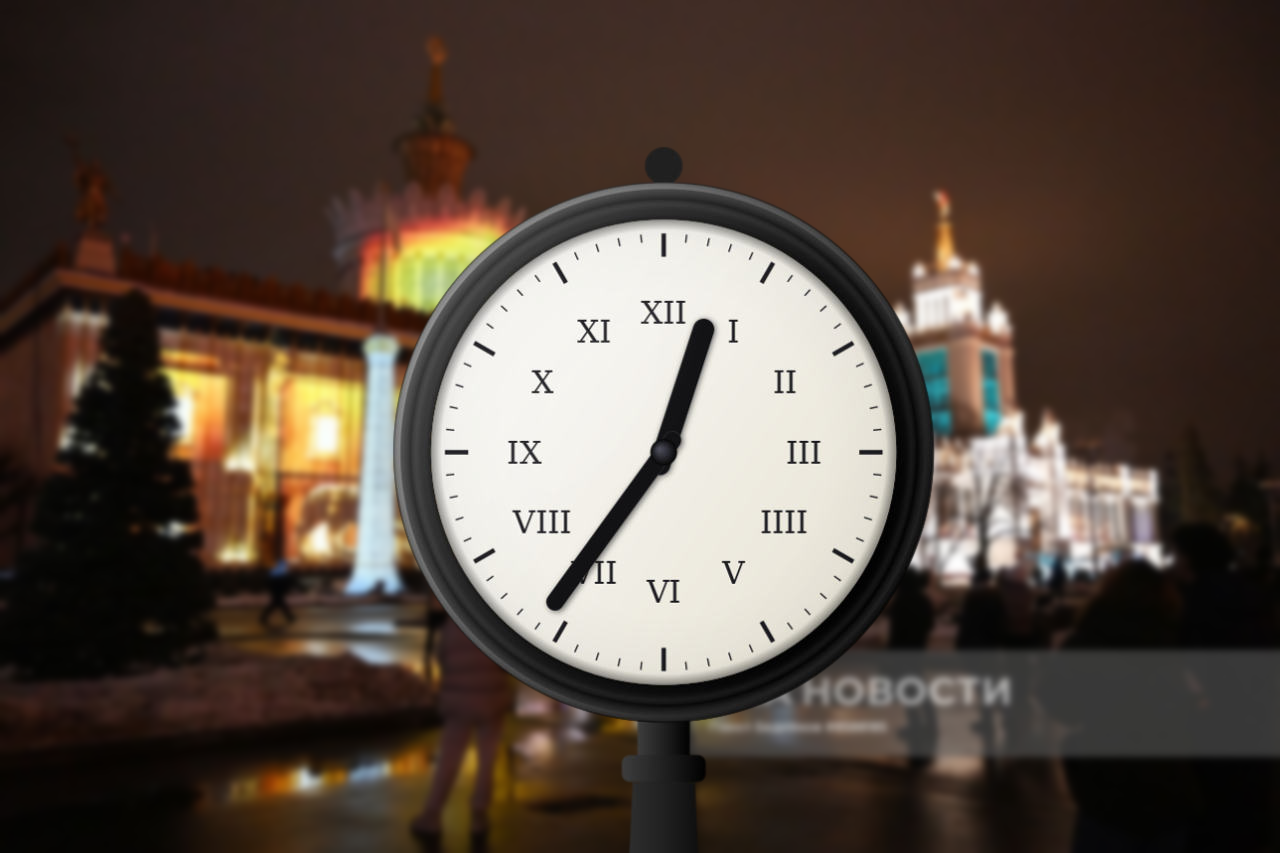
12:36
